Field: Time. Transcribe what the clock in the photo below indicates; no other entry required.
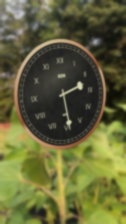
2:29
